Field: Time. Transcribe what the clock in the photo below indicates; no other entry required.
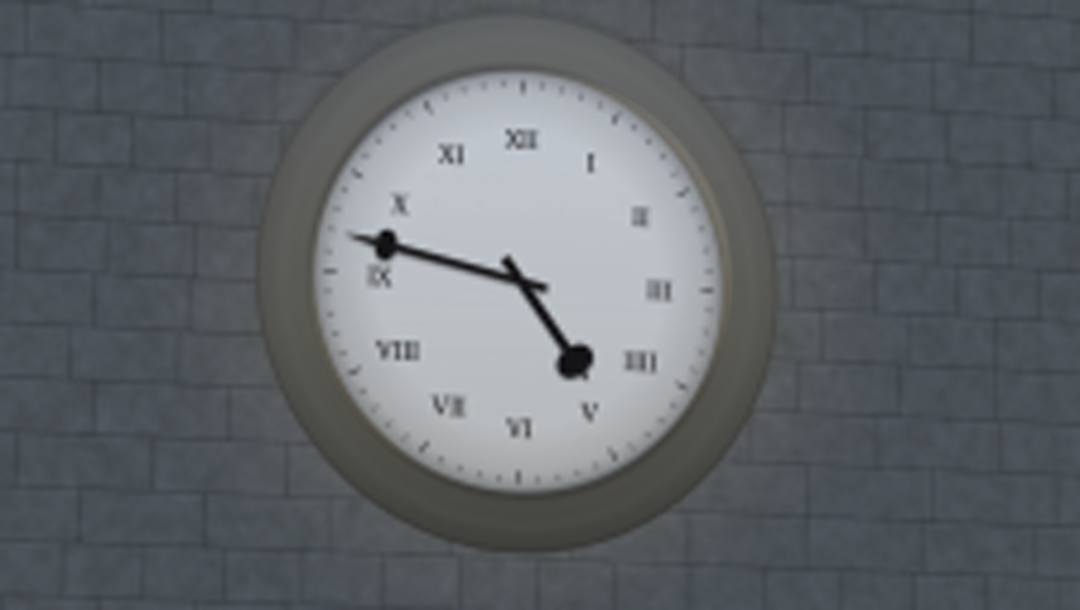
4:47
